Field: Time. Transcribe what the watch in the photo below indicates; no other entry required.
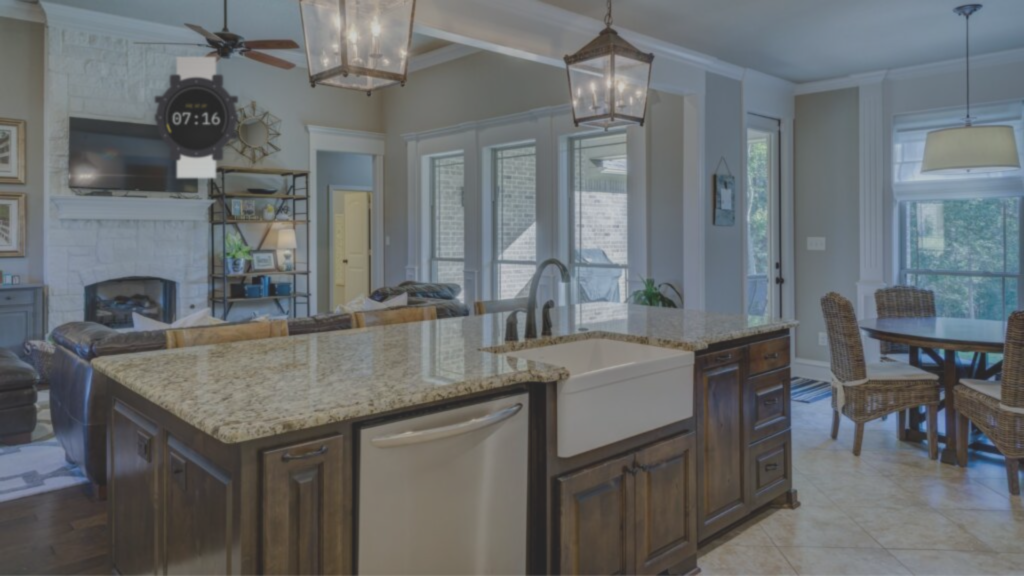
7:16
